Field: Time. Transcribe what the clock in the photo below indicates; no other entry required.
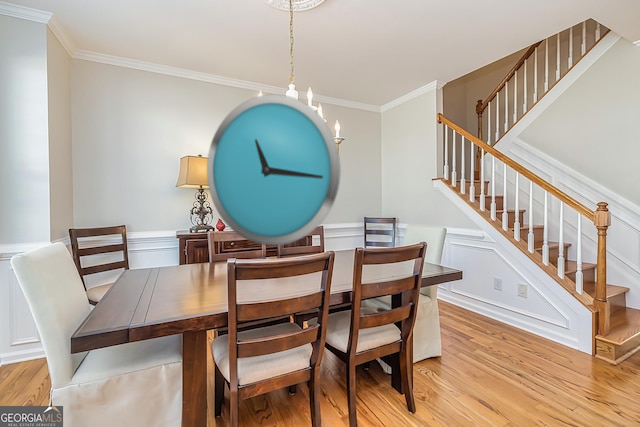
11:16
